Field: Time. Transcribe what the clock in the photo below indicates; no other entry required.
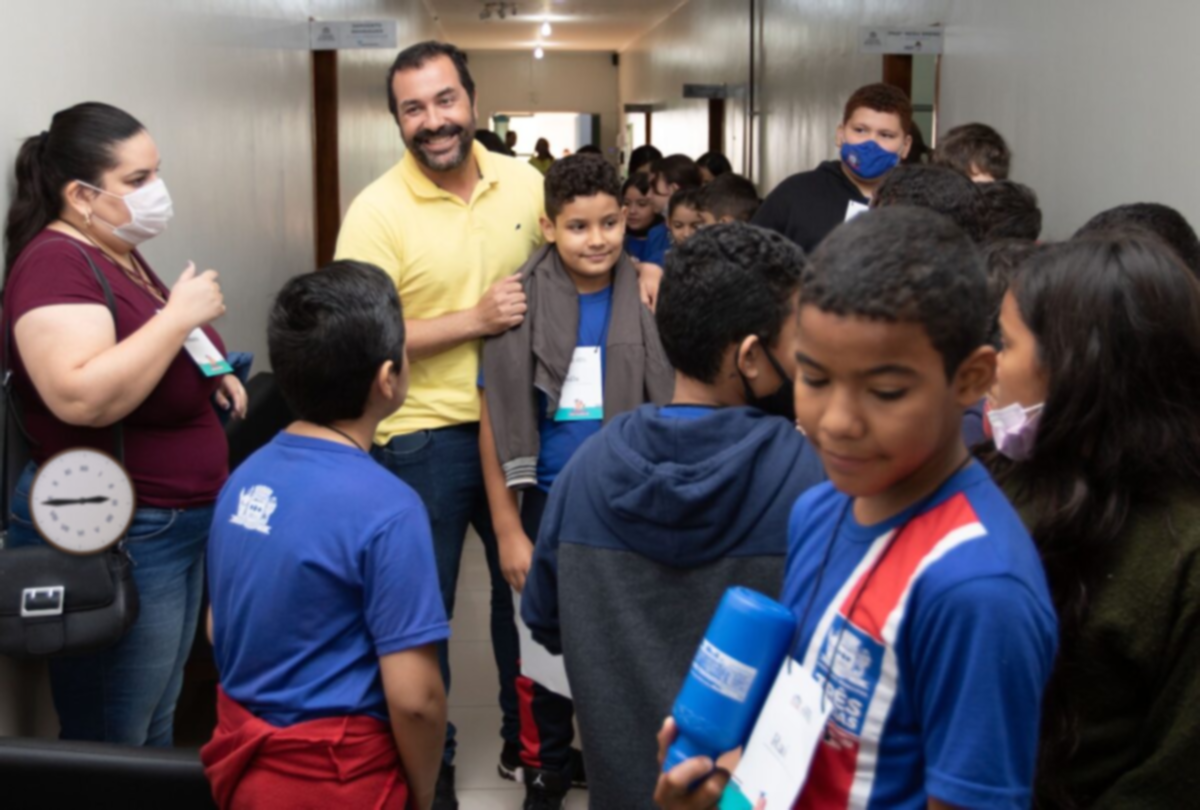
2:44
